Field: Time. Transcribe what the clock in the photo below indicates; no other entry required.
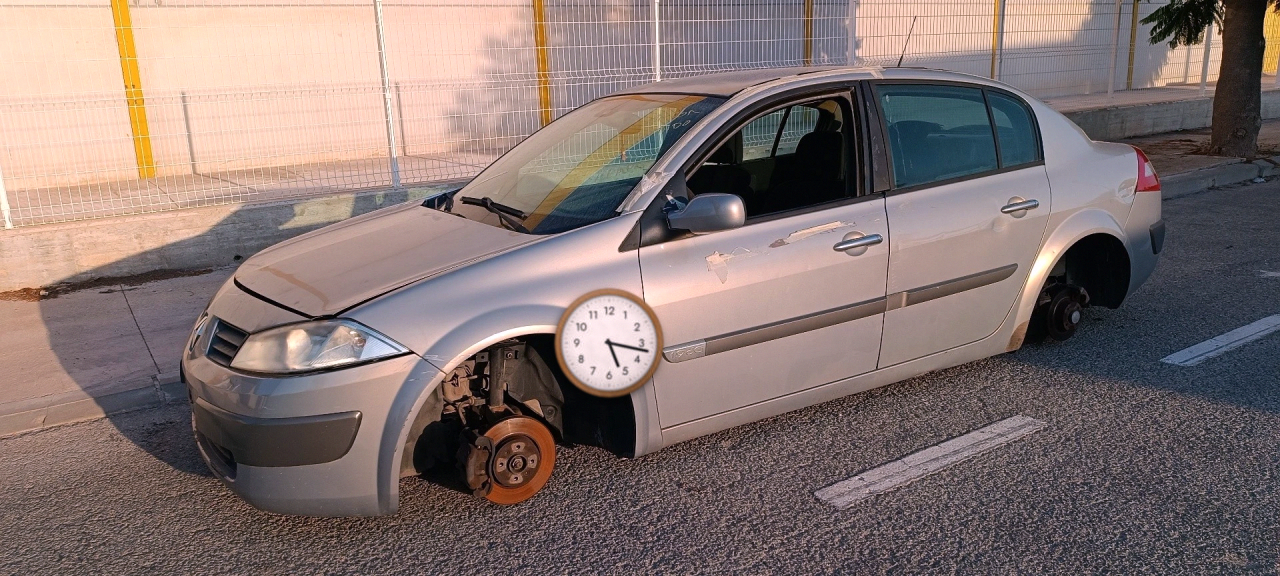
5:17
